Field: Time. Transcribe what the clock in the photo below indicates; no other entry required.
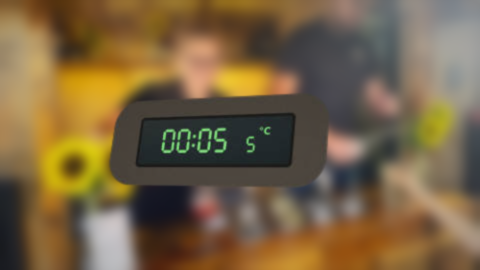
0:05
